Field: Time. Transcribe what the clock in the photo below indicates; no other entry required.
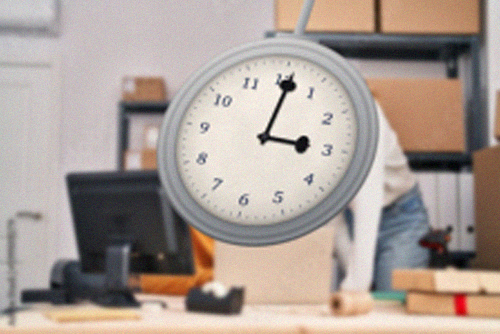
3:01
